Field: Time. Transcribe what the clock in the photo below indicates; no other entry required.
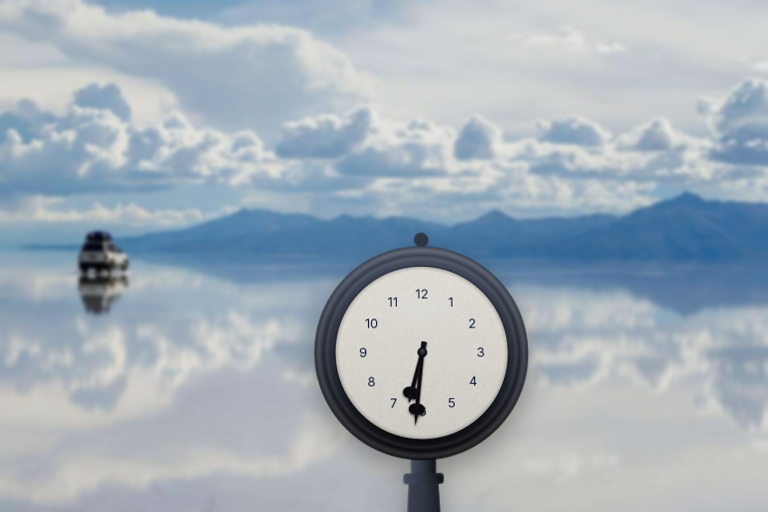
6:31
